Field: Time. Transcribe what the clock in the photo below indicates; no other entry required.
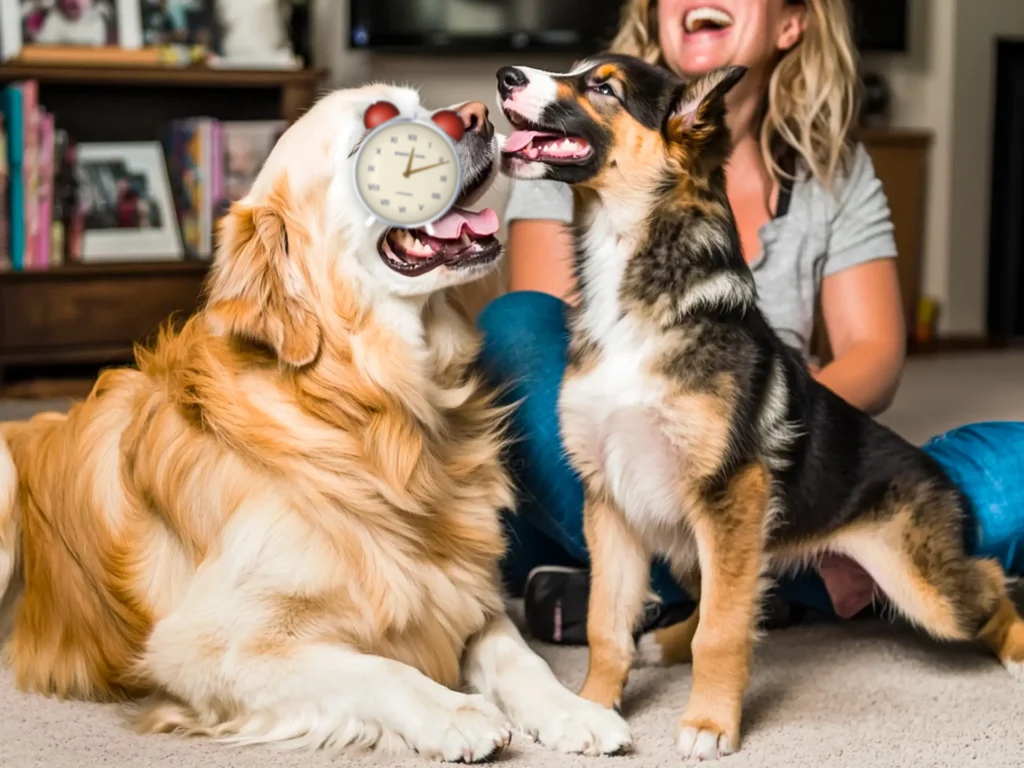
12:11
